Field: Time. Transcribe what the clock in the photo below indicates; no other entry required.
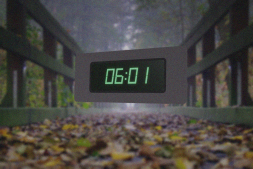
6:01
